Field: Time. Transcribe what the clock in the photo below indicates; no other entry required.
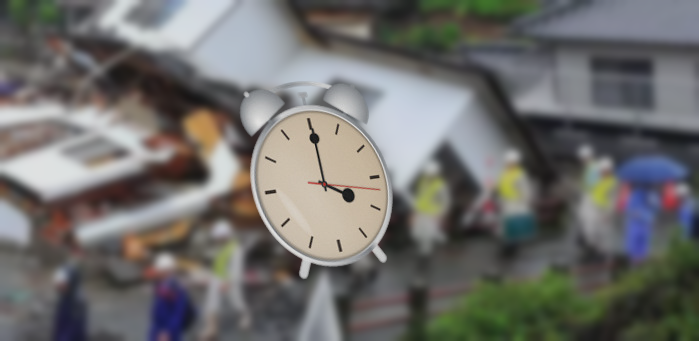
4:00:17
